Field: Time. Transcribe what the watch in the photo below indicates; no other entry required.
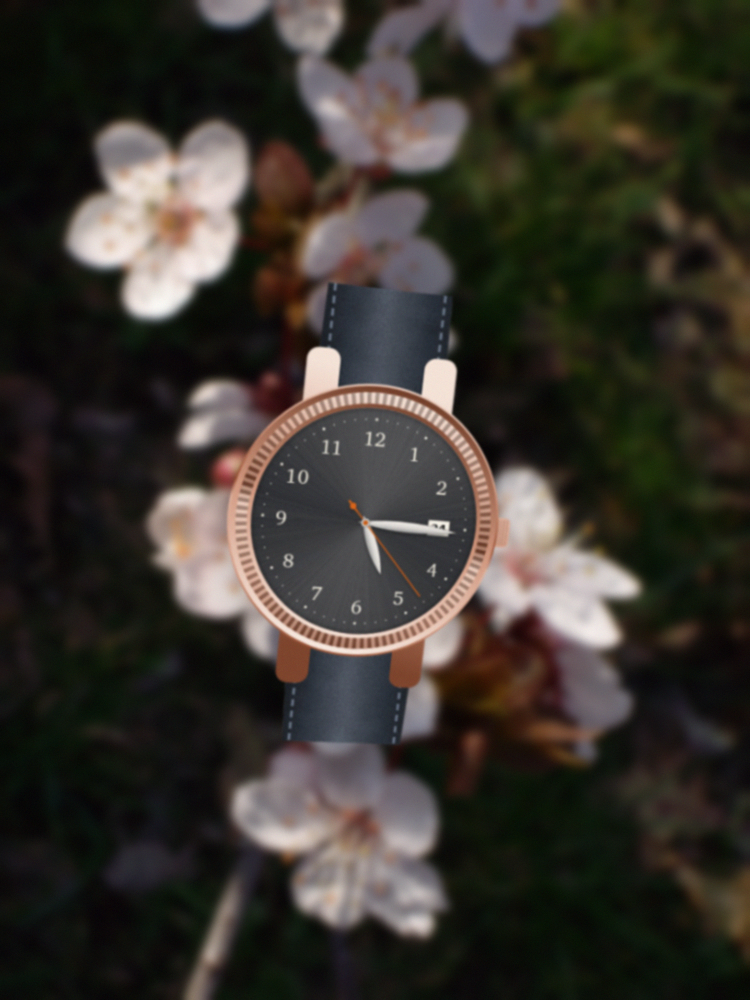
5:15:23
